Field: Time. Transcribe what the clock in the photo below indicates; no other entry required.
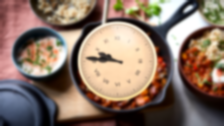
9:46
